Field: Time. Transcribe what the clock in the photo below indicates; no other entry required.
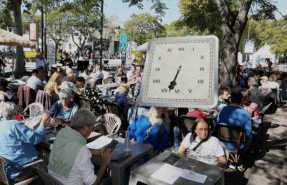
6:33
